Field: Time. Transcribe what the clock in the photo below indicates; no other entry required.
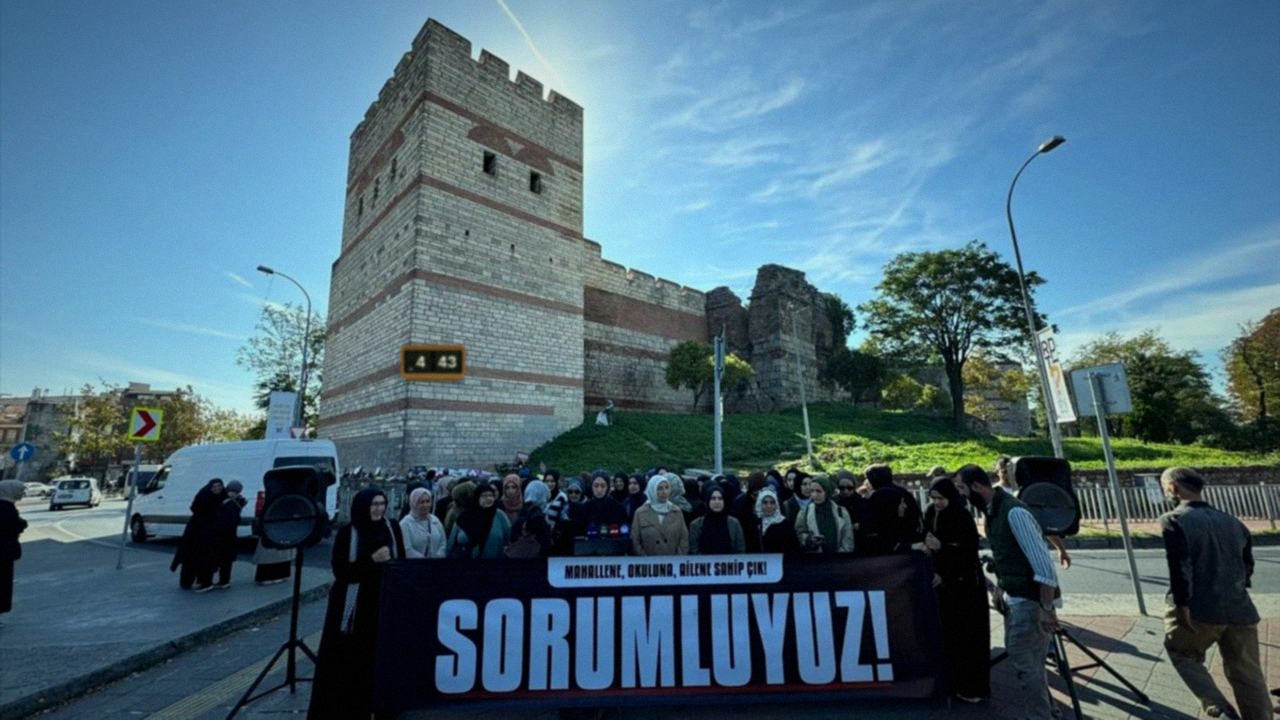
4:43
